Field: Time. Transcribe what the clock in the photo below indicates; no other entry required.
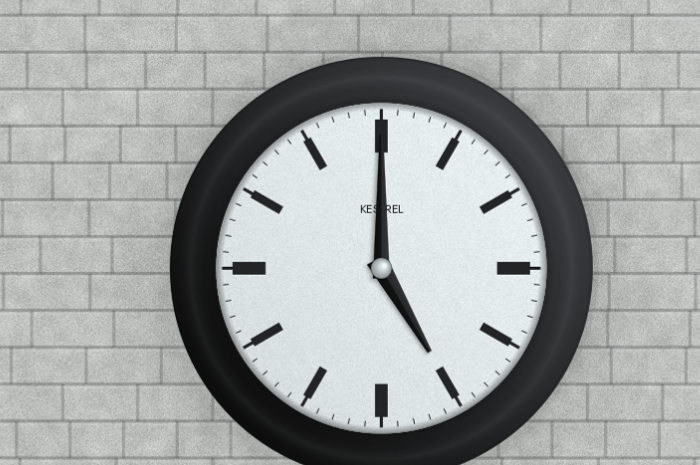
5:00
